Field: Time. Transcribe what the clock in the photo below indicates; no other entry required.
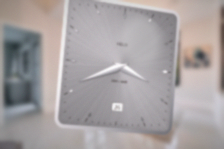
3:41
